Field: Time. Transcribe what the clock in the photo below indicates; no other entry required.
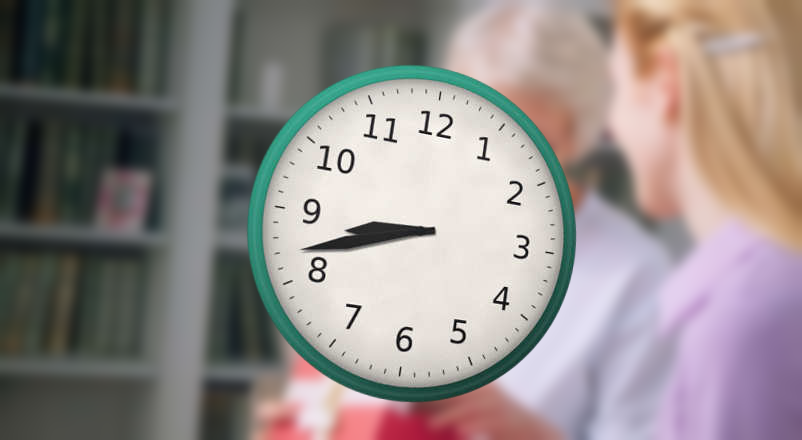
8:42
